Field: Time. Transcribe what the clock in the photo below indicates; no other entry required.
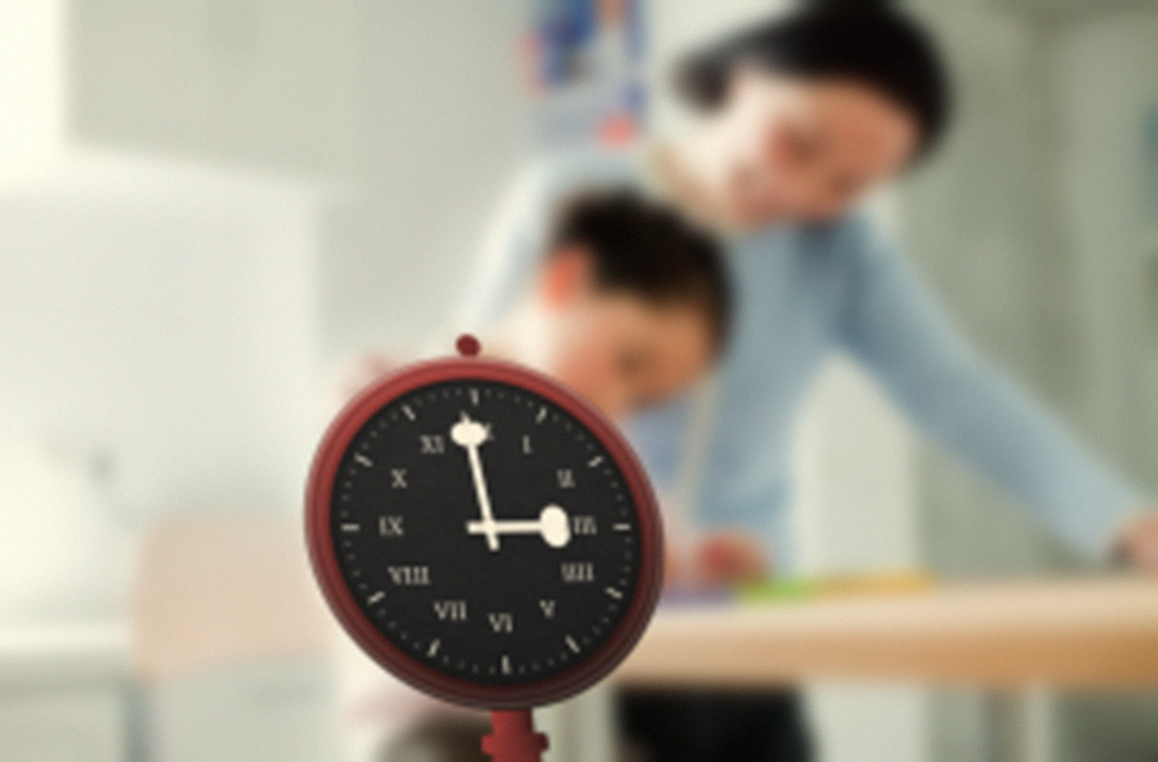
2:59
